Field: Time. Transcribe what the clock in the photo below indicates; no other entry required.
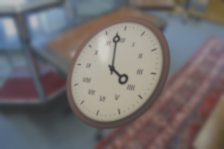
3:58
